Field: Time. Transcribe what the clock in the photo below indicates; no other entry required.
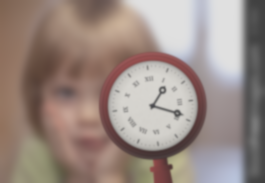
1:19
